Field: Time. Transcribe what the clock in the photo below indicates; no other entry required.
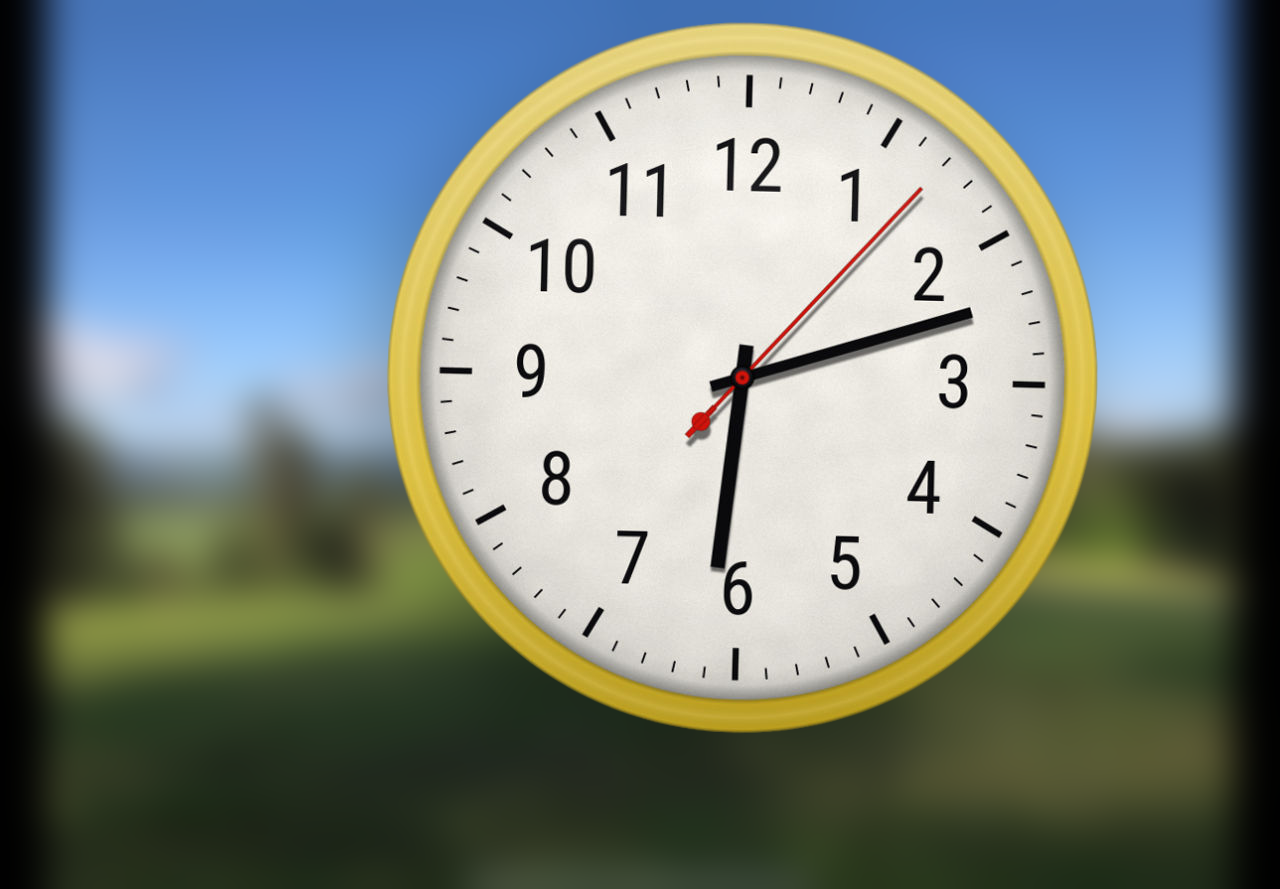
6:12:07
